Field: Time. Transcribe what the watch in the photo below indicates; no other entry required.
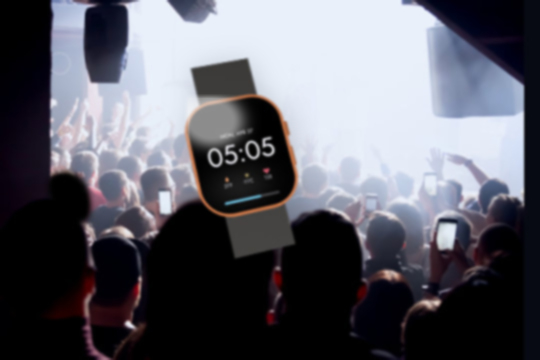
5:05
